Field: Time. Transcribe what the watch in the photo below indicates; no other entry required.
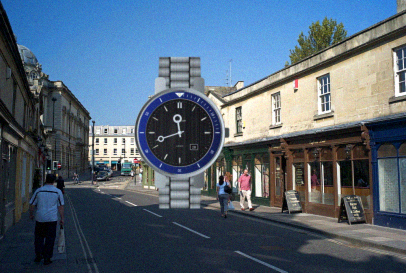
11:42
